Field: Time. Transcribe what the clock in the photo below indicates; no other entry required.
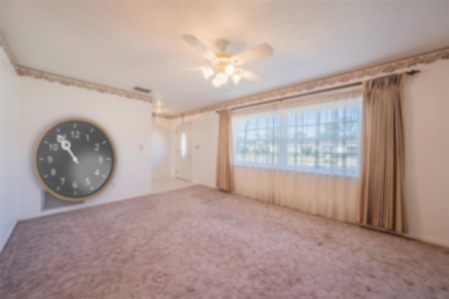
10:54
